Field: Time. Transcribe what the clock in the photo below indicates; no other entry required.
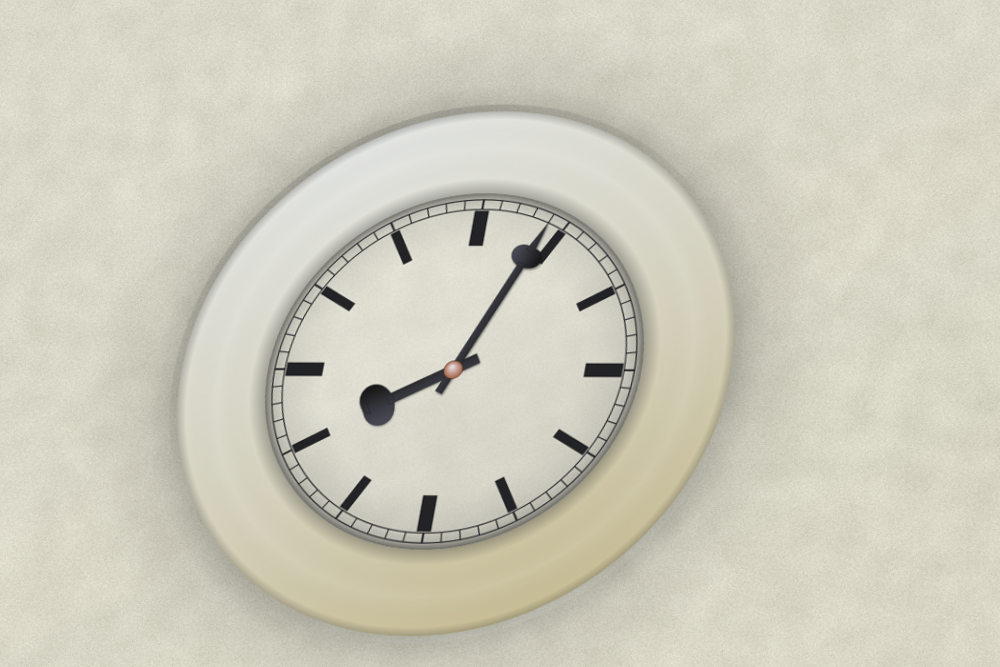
8:04
